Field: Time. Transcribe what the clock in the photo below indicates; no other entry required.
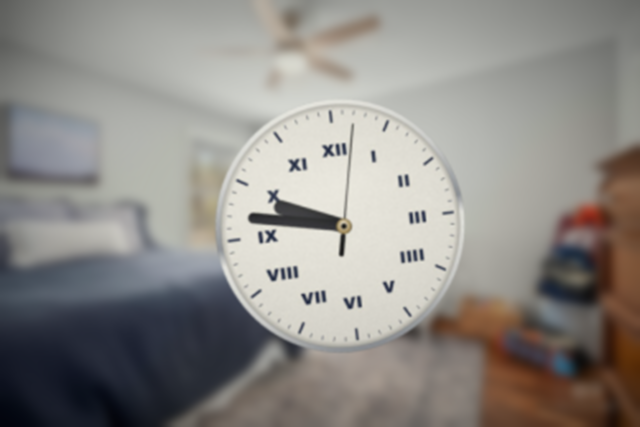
9:47:02
